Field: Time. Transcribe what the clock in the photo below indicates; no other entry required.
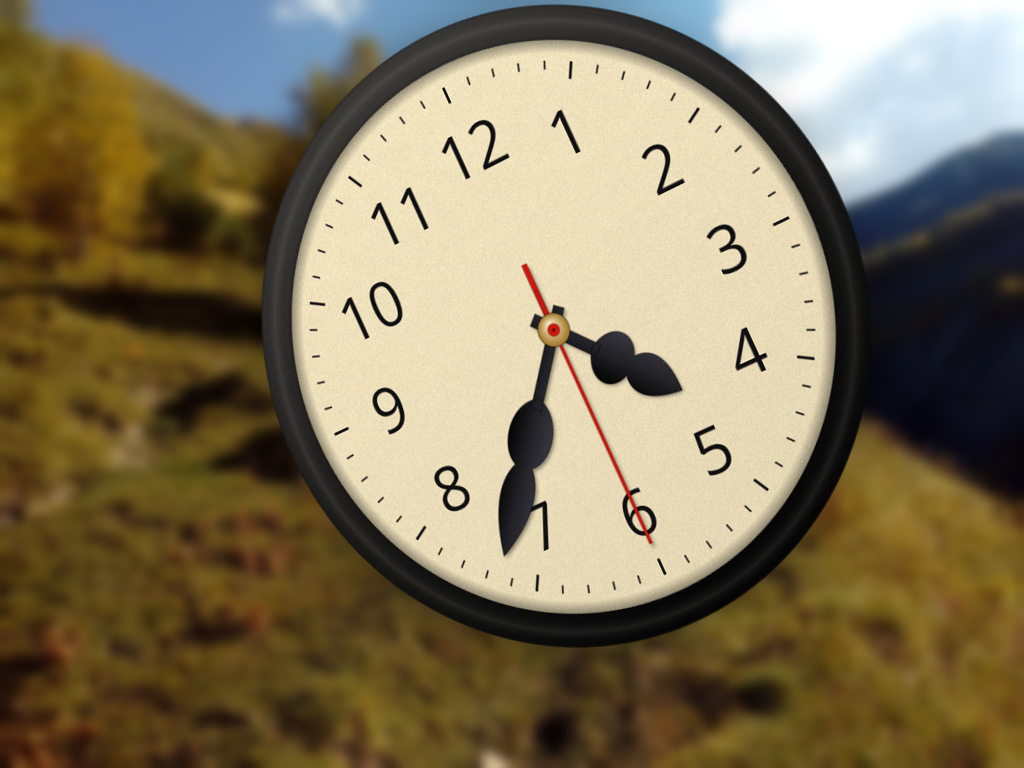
4:36:30
